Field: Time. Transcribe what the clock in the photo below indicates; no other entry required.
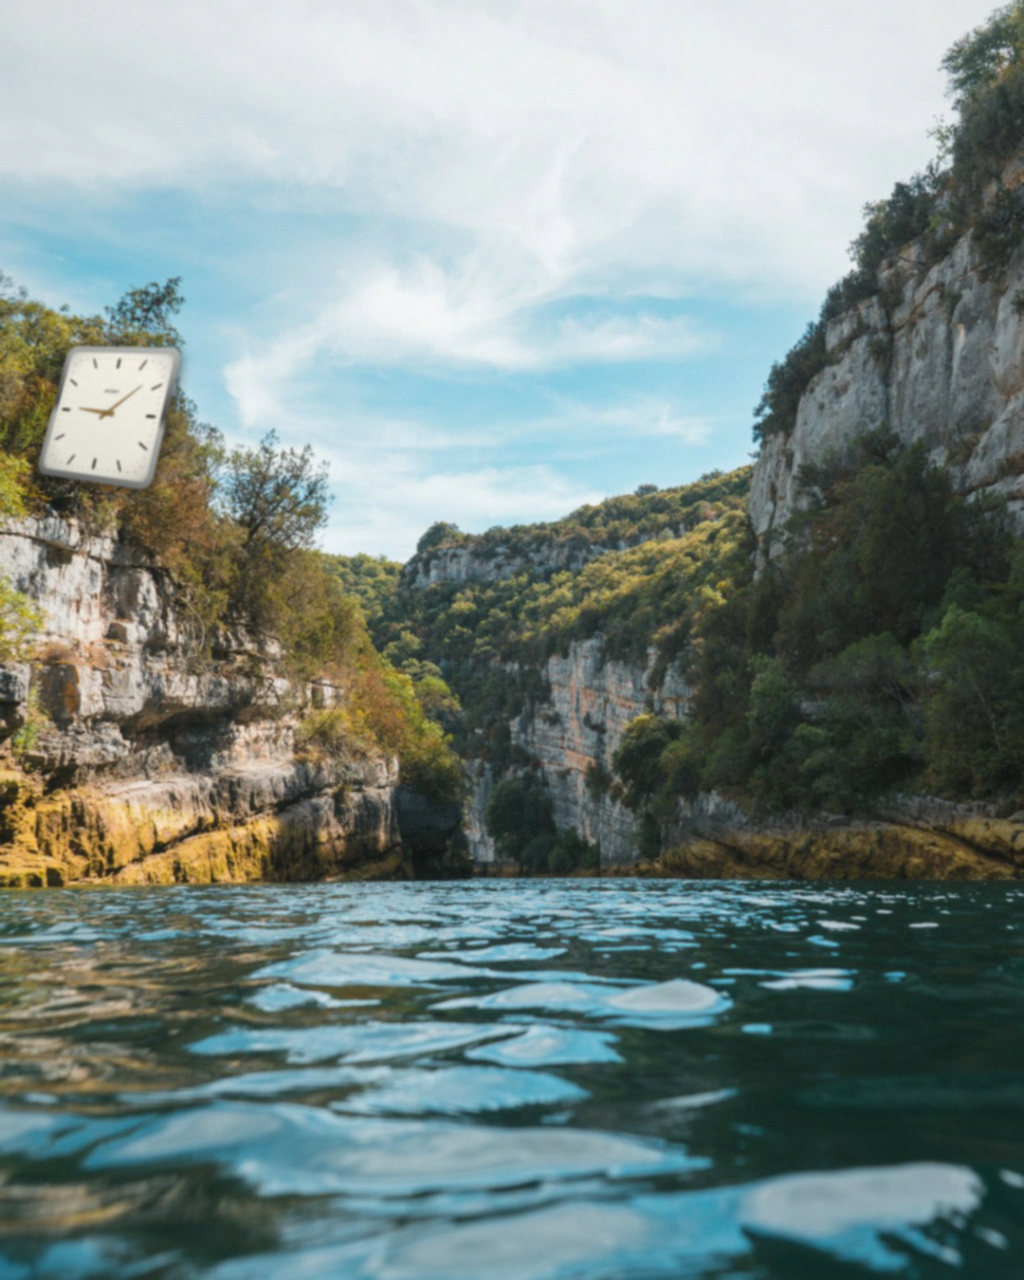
9:08
